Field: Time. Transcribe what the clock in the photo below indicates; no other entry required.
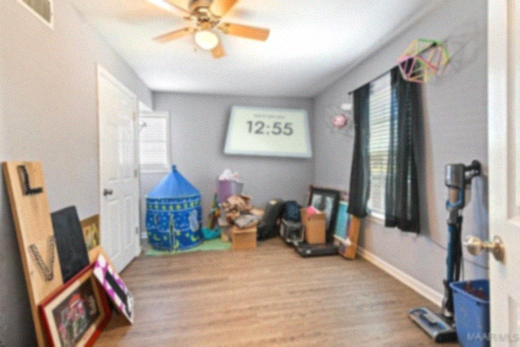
12:55
